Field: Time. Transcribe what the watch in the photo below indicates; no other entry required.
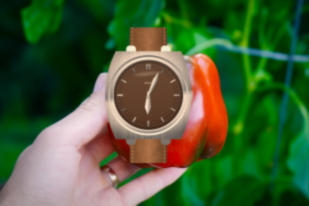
6:04
